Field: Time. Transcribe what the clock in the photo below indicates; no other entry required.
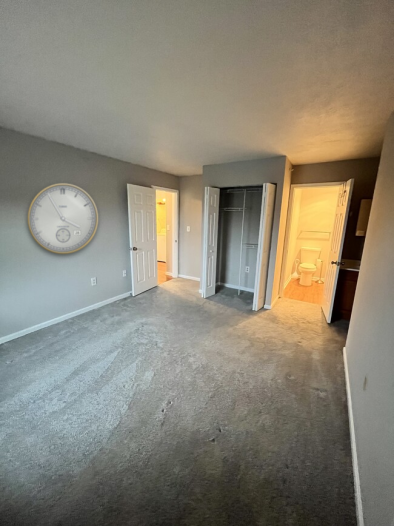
3:55
